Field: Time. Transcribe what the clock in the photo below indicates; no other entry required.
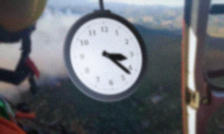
3:22
